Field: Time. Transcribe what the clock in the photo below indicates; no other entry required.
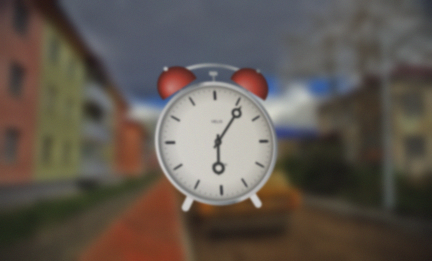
6:06
